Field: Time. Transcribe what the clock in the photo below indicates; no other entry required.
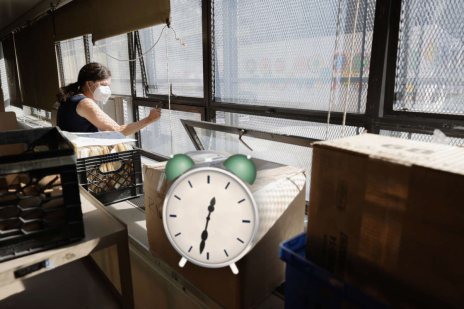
12:32
